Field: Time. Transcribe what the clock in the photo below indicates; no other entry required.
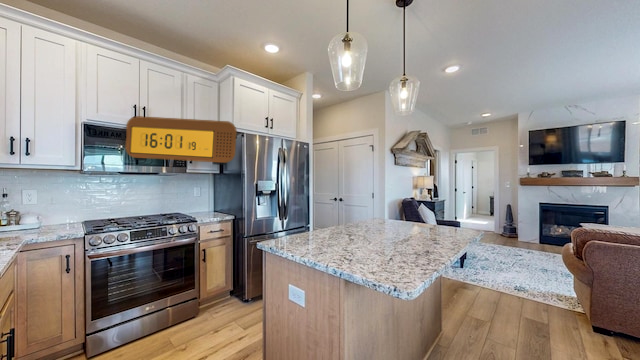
16:01
